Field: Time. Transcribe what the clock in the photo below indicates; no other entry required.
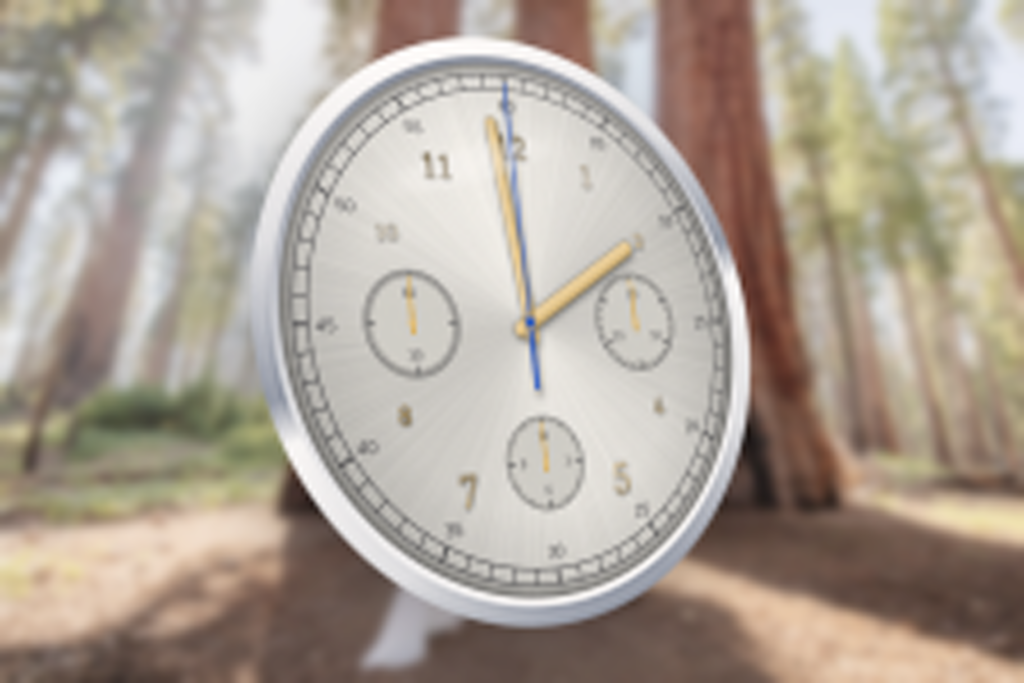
1:59
